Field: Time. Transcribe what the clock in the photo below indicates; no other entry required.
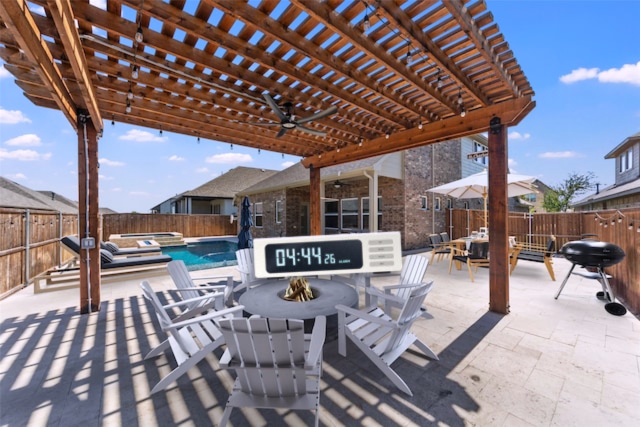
4:44
